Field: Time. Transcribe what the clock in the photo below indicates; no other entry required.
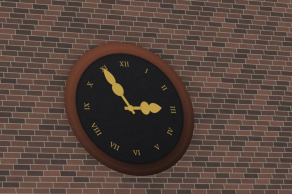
2:55
